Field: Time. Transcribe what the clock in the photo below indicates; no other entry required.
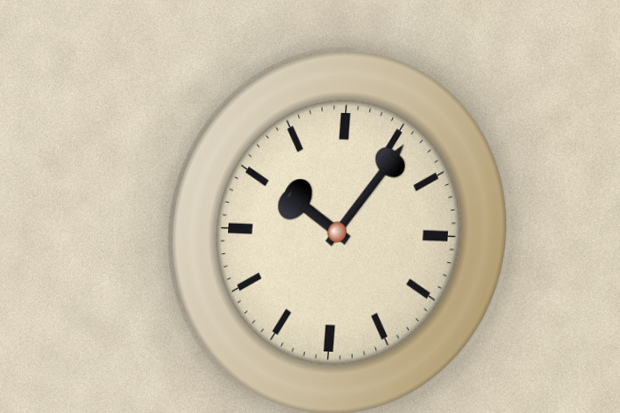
10:06
